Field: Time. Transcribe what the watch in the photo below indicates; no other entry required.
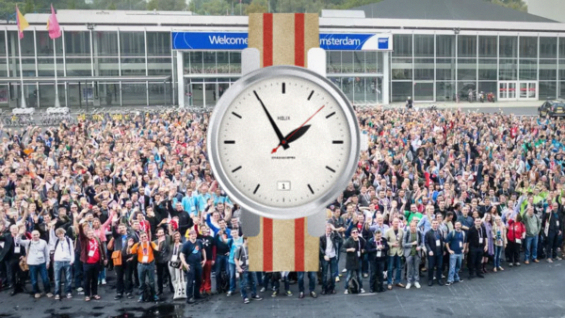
1:55:08
